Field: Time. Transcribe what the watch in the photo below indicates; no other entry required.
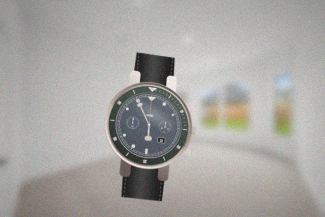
5:55
